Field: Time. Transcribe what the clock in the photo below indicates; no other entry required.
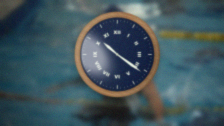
10:21
